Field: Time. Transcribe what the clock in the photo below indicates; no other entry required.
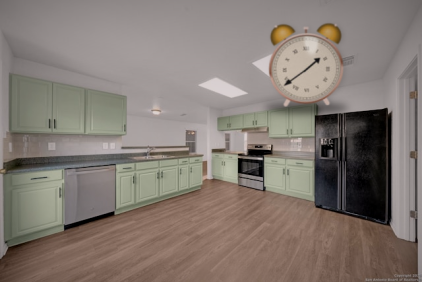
1:39
